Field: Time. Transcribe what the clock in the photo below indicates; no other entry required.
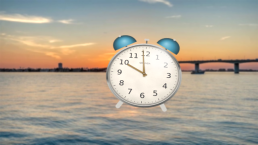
9:59
